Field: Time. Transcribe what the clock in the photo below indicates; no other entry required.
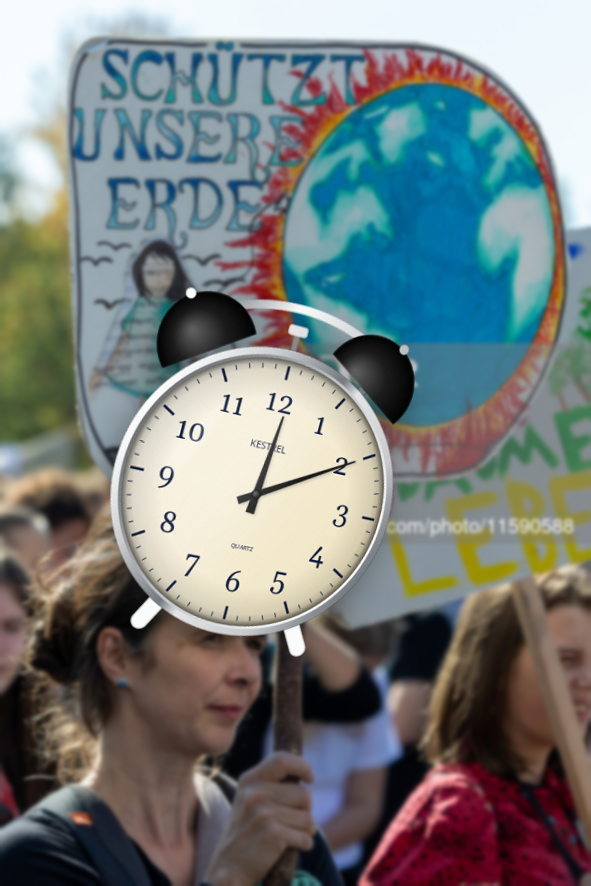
12:10
